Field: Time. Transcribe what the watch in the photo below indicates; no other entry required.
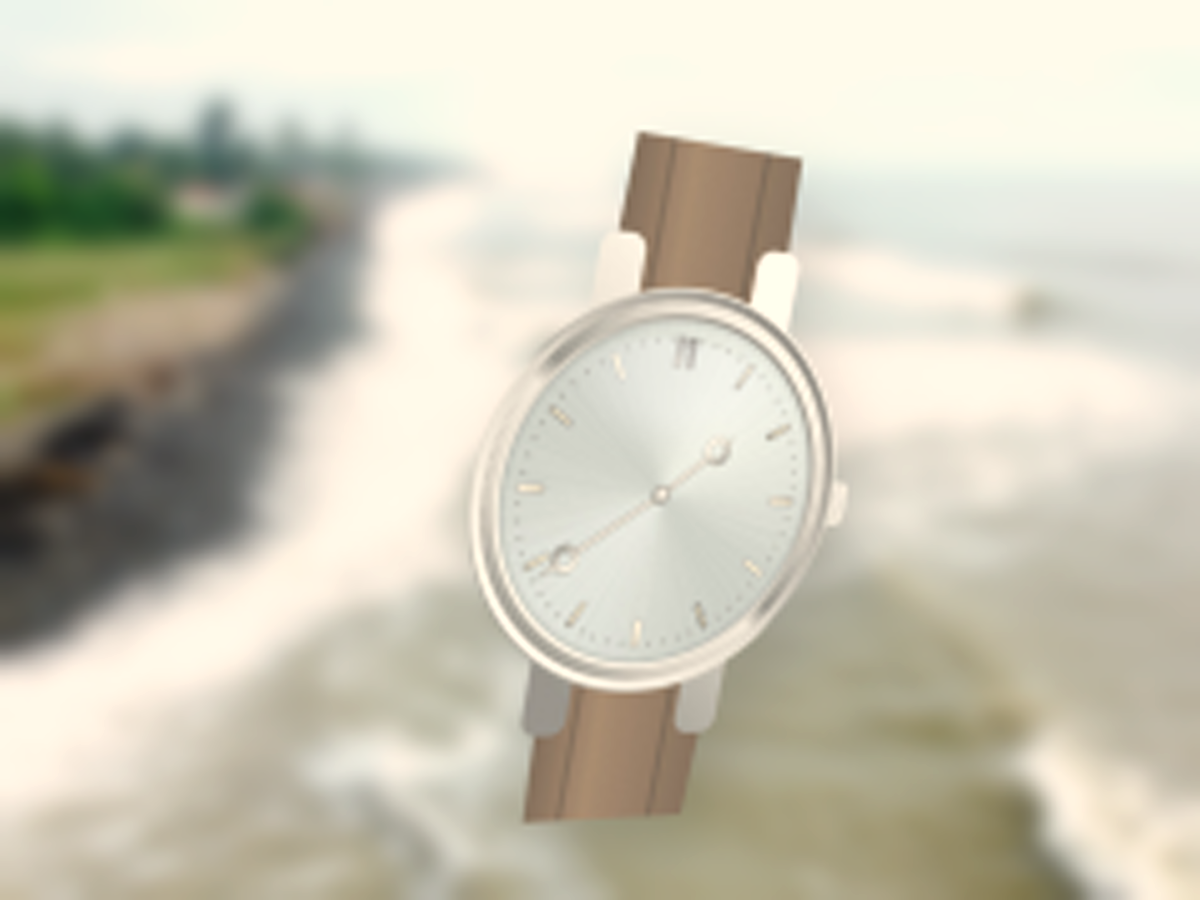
1:39
